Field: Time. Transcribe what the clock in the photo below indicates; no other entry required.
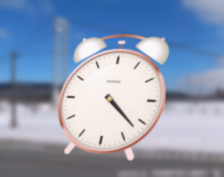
4:22
